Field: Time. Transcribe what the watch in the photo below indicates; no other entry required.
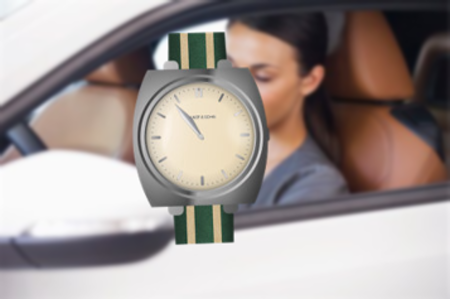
10:54
